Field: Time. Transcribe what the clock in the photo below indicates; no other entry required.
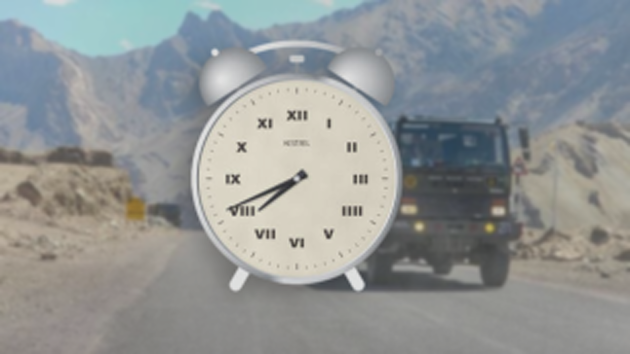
7:41
